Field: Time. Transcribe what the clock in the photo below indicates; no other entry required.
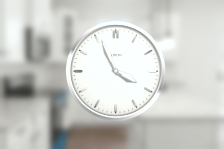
3:56
